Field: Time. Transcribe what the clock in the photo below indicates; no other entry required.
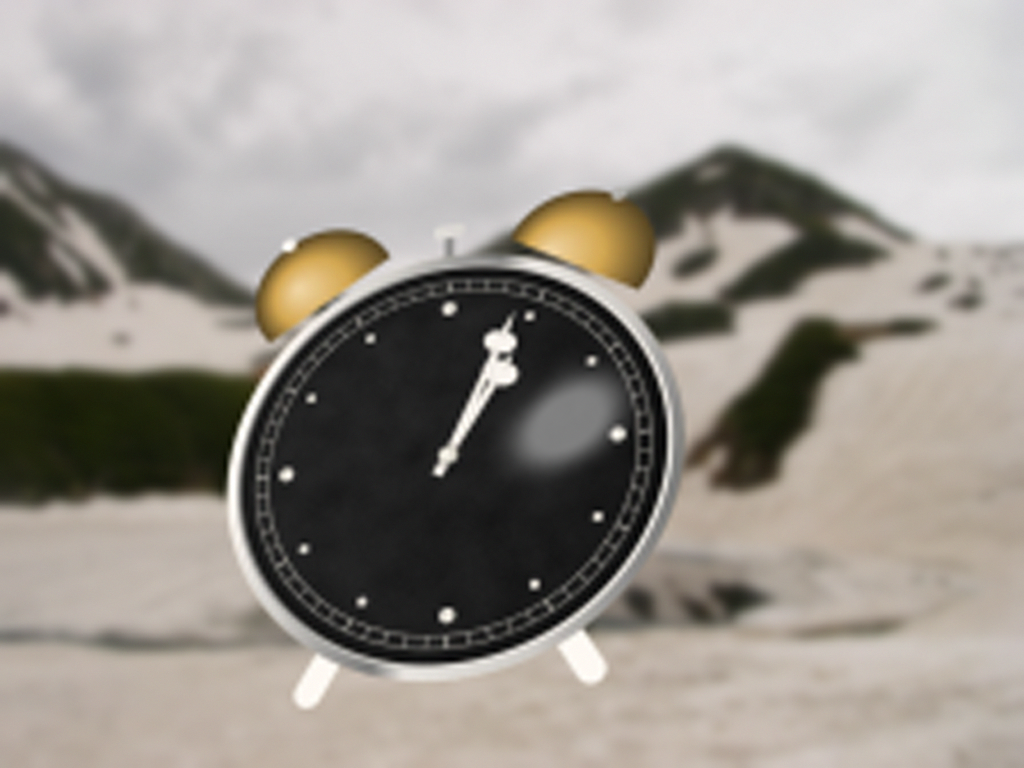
1:04
